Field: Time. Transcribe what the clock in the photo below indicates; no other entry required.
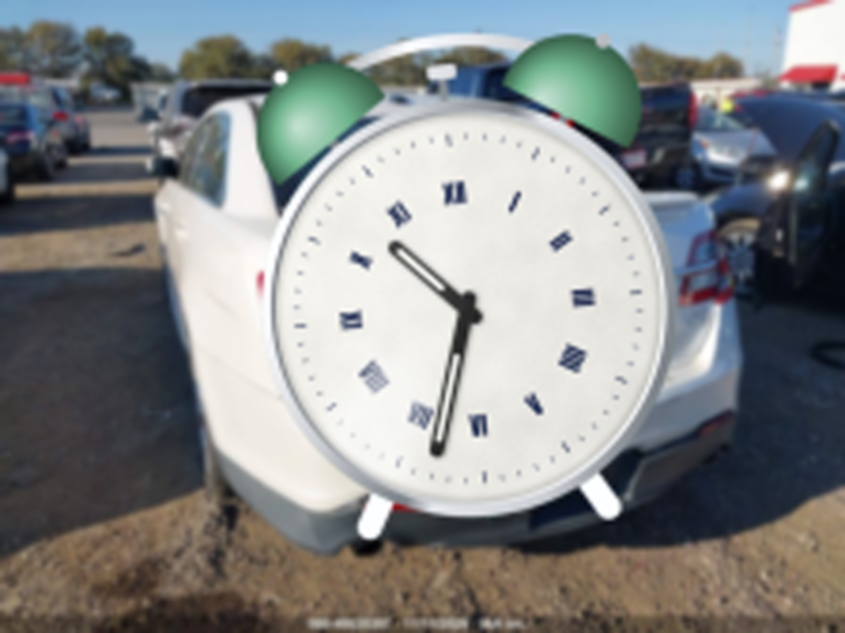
10:33
